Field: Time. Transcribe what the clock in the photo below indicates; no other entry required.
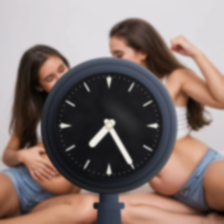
7:25
